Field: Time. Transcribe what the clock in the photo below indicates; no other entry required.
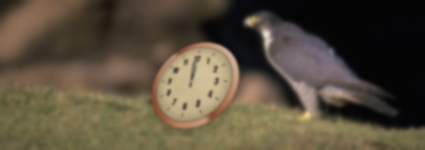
11:59
